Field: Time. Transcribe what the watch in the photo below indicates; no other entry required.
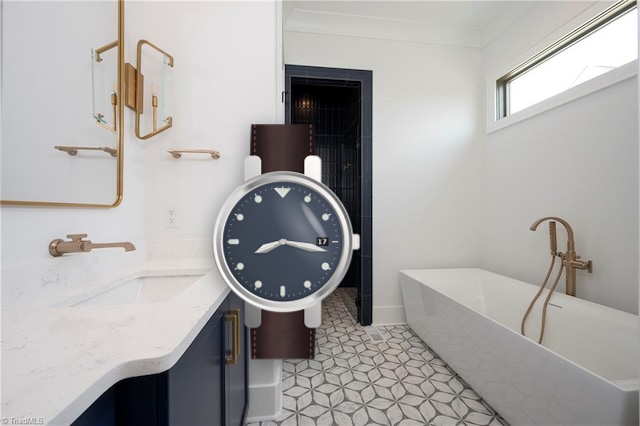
8:17
